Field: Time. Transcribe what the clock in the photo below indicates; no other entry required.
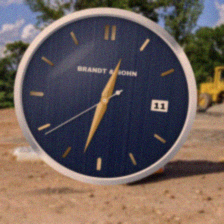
12:32:39
